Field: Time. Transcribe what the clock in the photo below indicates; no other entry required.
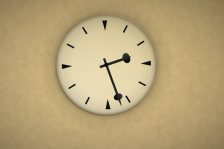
2:27
